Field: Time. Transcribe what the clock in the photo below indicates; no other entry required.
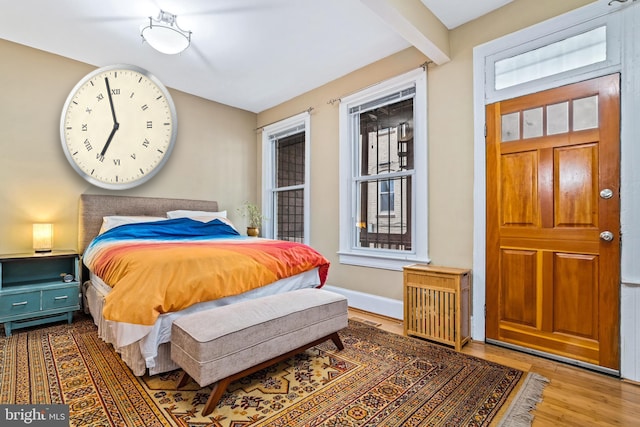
6:58
